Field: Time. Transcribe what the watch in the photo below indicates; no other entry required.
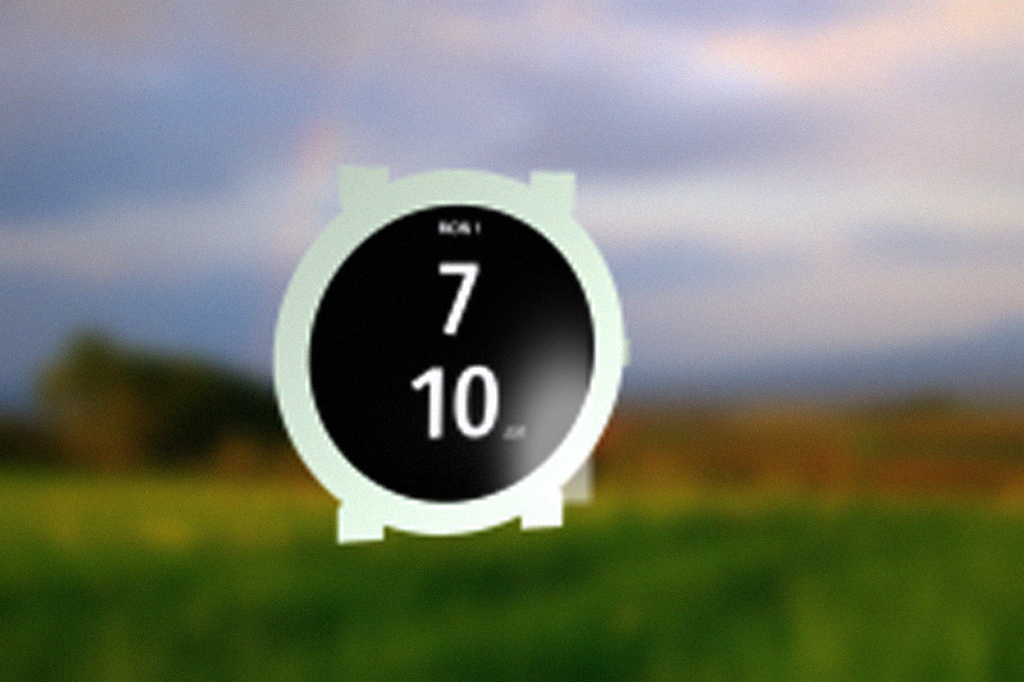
7:10
